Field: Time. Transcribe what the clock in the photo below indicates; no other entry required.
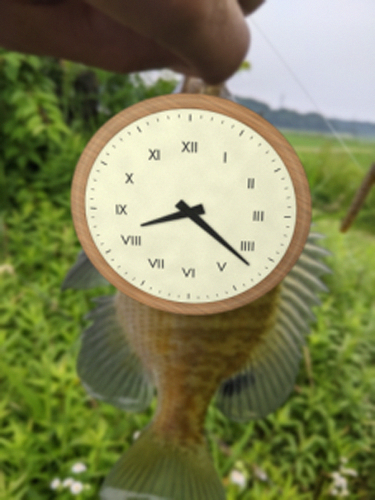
8:22
